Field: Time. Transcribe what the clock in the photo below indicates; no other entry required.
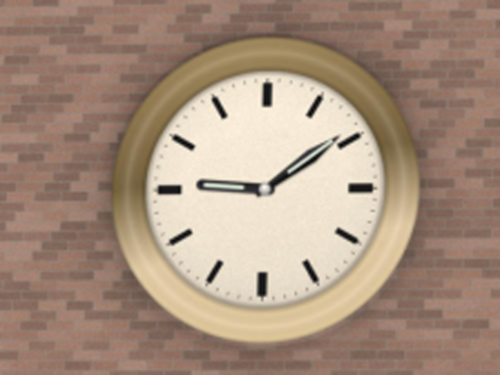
9:09
